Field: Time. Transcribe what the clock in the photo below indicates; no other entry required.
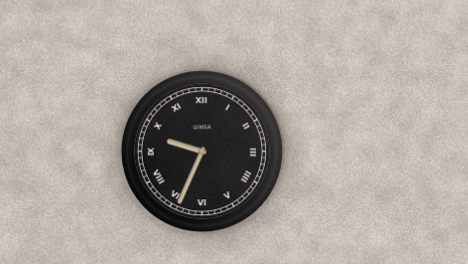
9:34
